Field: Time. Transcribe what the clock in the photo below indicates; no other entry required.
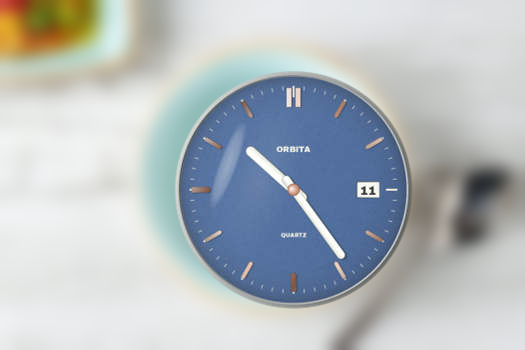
10:24
